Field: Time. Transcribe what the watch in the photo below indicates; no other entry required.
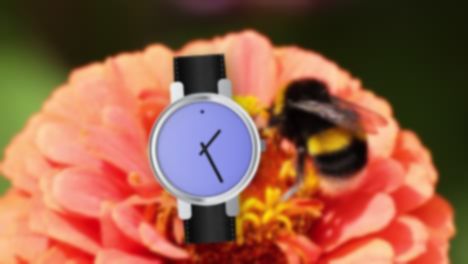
1:26
